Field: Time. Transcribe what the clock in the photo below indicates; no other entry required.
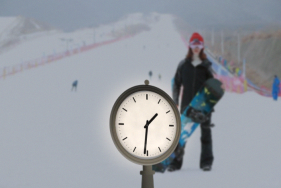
1:31
